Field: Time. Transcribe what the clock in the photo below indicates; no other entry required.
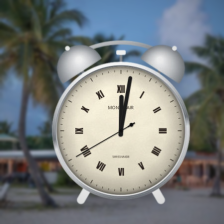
12:01:40
